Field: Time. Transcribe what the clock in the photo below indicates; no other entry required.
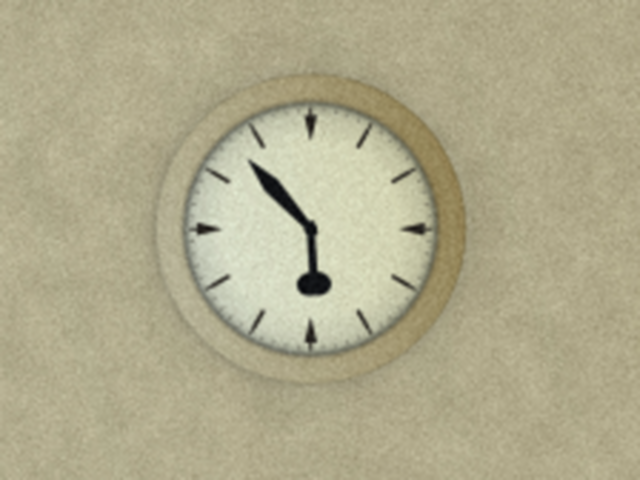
5:53
